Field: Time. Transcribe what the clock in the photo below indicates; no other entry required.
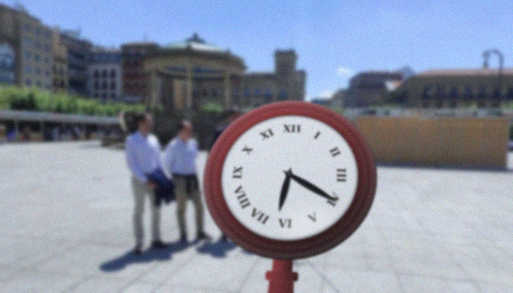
6:20
